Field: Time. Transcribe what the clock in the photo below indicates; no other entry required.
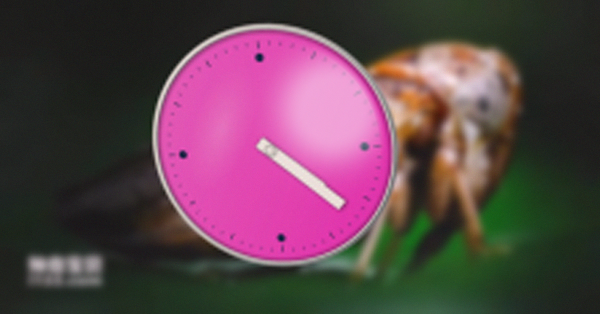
4:22
